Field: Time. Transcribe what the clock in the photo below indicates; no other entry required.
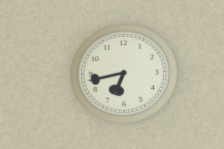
6:43
